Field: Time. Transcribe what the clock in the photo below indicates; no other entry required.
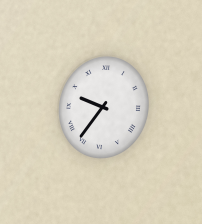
9:36
